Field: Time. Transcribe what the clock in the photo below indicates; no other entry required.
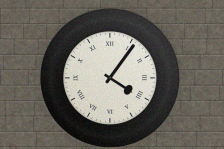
4:06
